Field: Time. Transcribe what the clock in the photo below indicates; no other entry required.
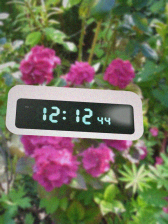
12:12:44
